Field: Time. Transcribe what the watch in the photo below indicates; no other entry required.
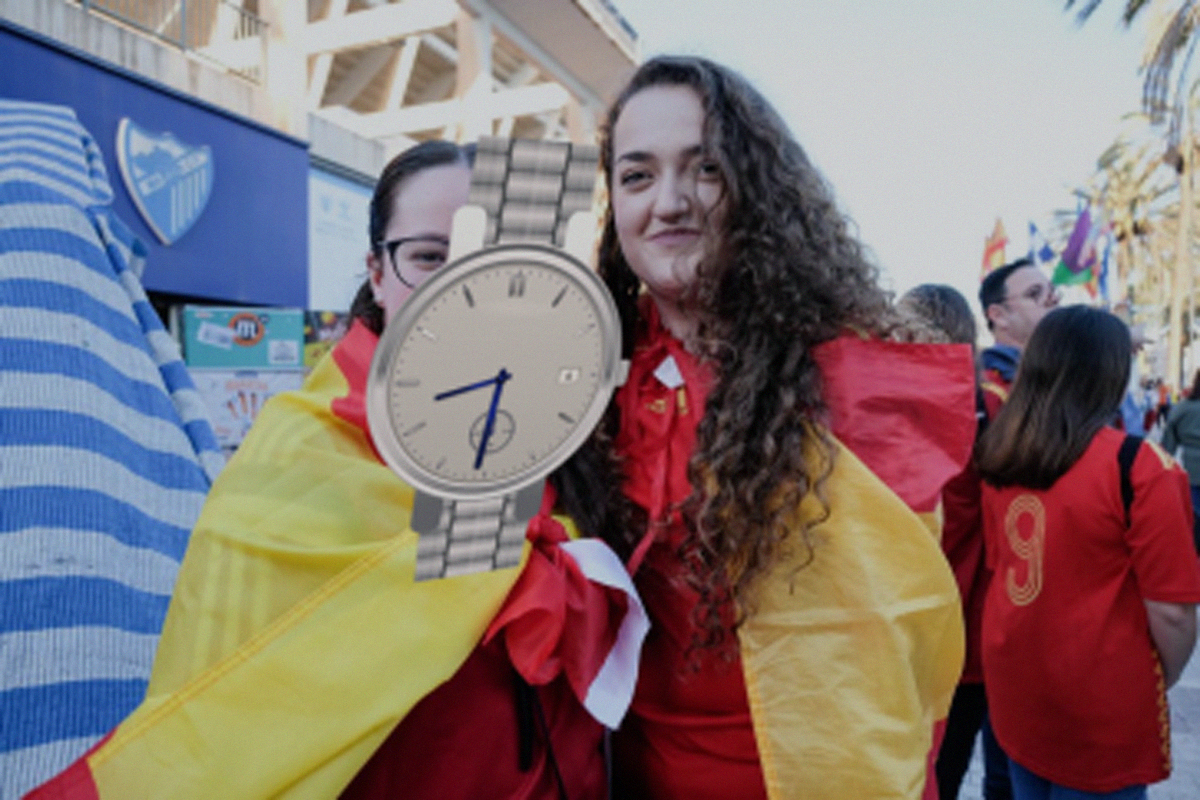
8:31
